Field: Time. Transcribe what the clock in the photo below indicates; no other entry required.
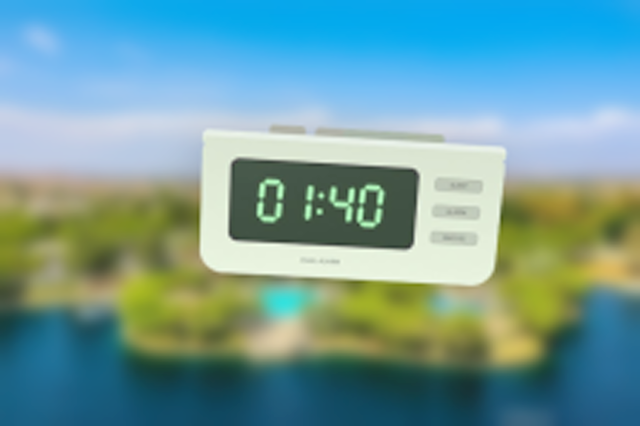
1:40
